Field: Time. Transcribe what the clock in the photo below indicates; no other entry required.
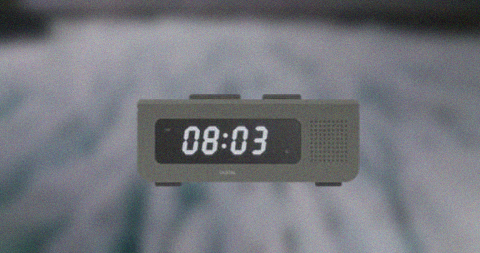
8:03
